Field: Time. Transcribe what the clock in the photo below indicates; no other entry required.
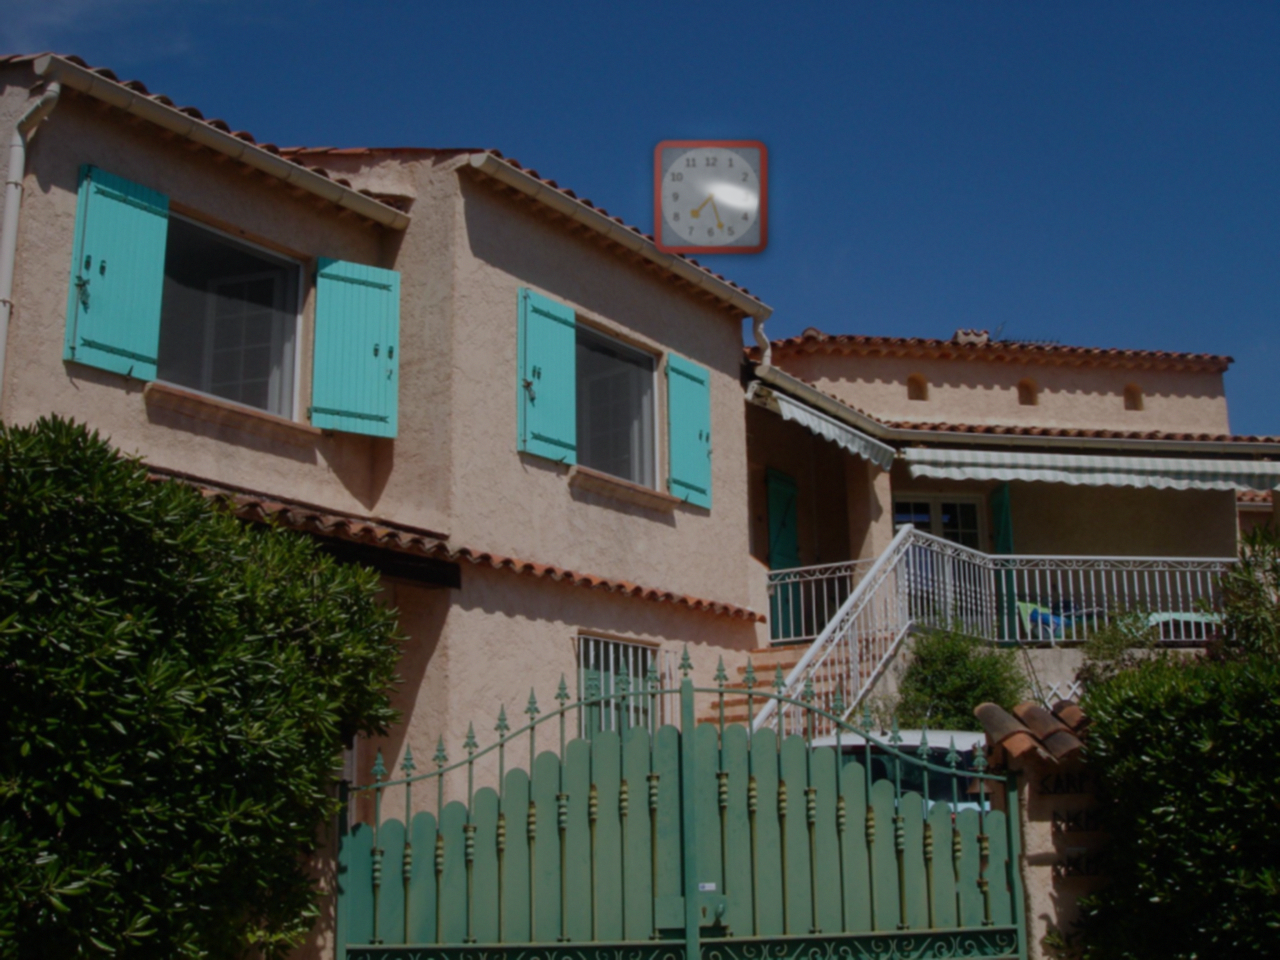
7:27
